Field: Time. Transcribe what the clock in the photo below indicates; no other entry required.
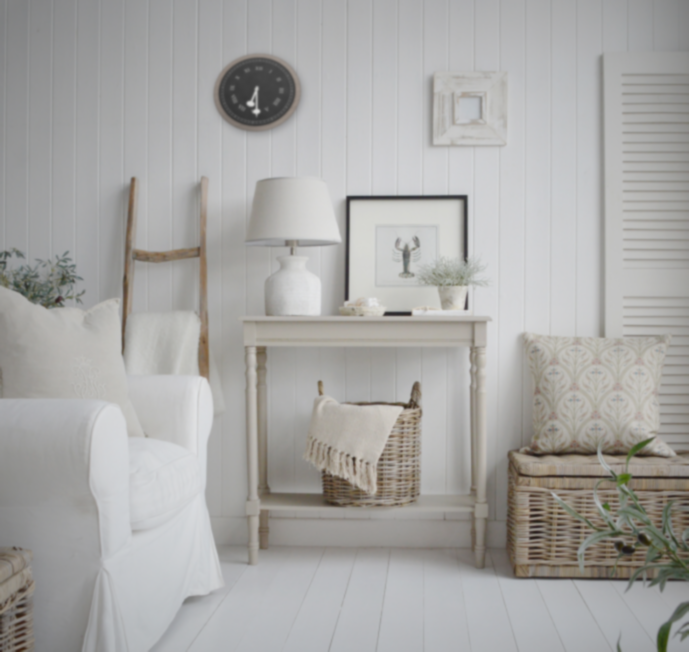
6:29
